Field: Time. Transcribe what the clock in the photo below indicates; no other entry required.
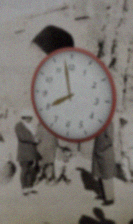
7:58
